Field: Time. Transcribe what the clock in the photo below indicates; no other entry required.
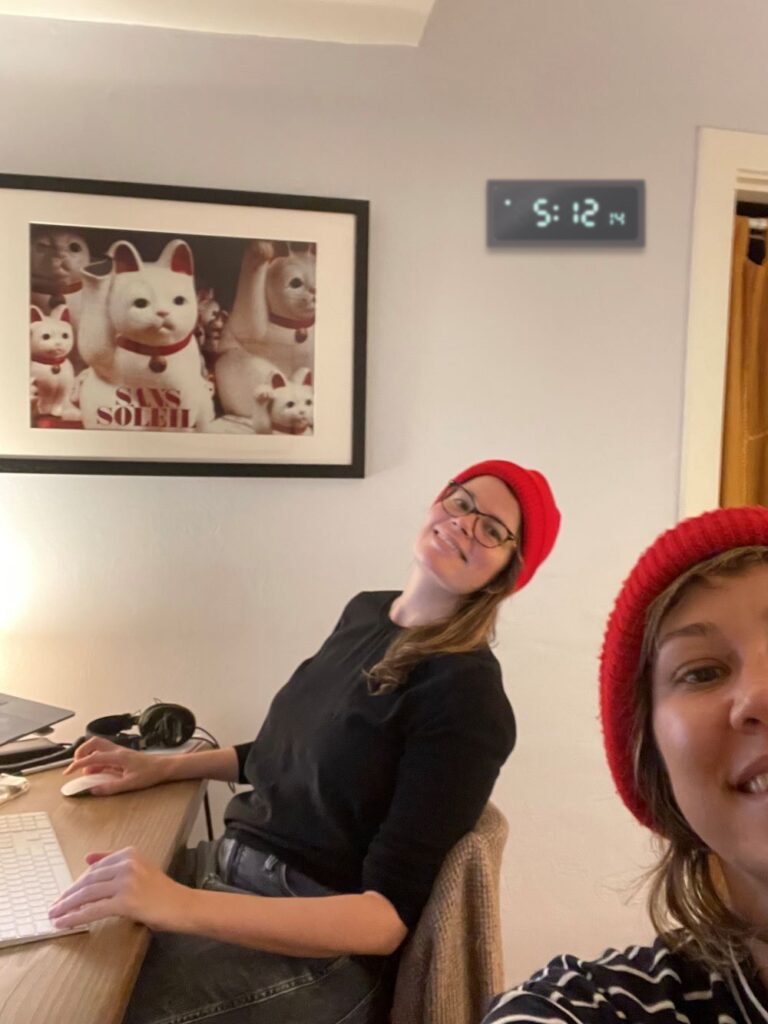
5:12:14
